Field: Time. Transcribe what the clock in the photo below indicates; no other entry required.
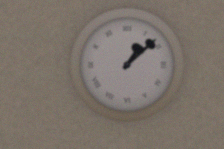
1:08
